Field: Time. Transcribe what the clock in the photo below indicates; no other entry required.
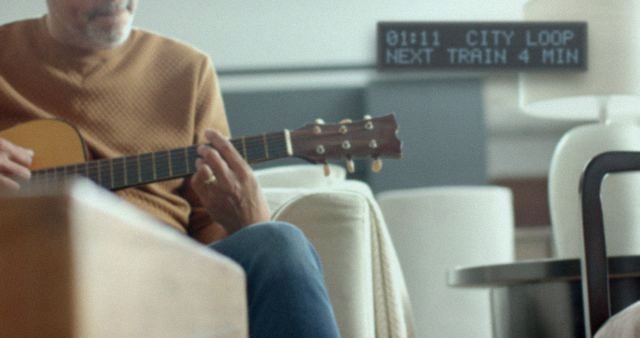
1:11
